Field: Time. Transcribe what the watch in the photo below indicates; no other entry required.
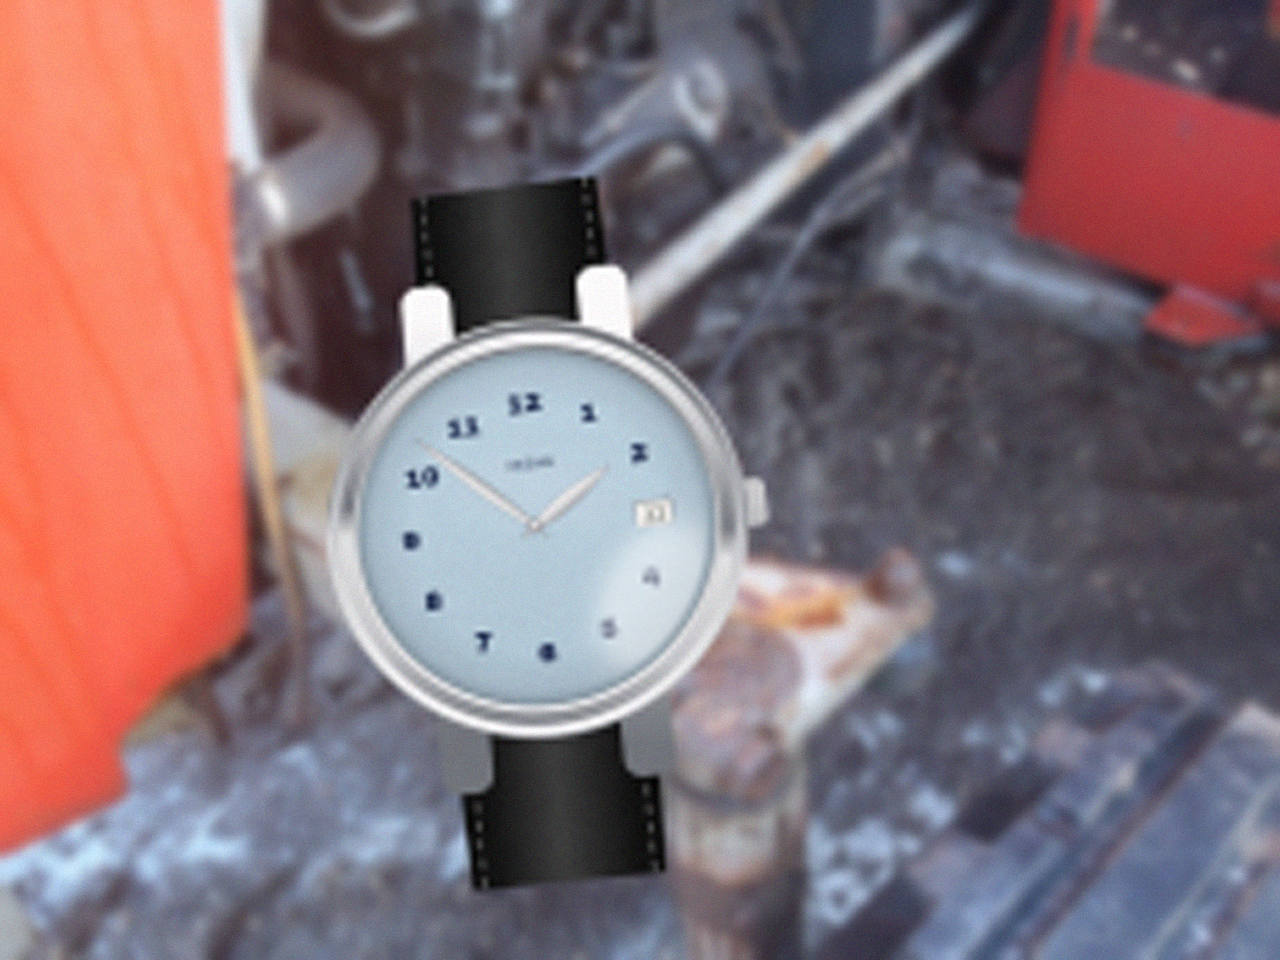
1:52
